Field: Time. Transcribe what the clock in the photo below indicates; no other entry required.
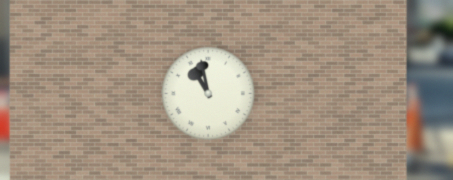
10:58
